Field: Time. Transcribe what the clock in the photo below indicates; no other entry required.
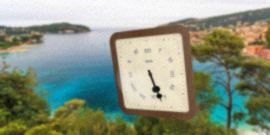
5:27
